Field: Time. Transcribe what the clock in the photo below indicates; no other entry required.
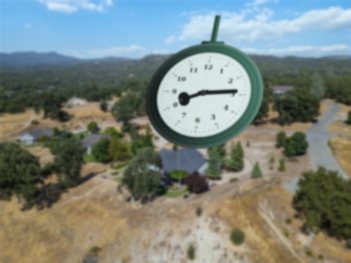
8:14
